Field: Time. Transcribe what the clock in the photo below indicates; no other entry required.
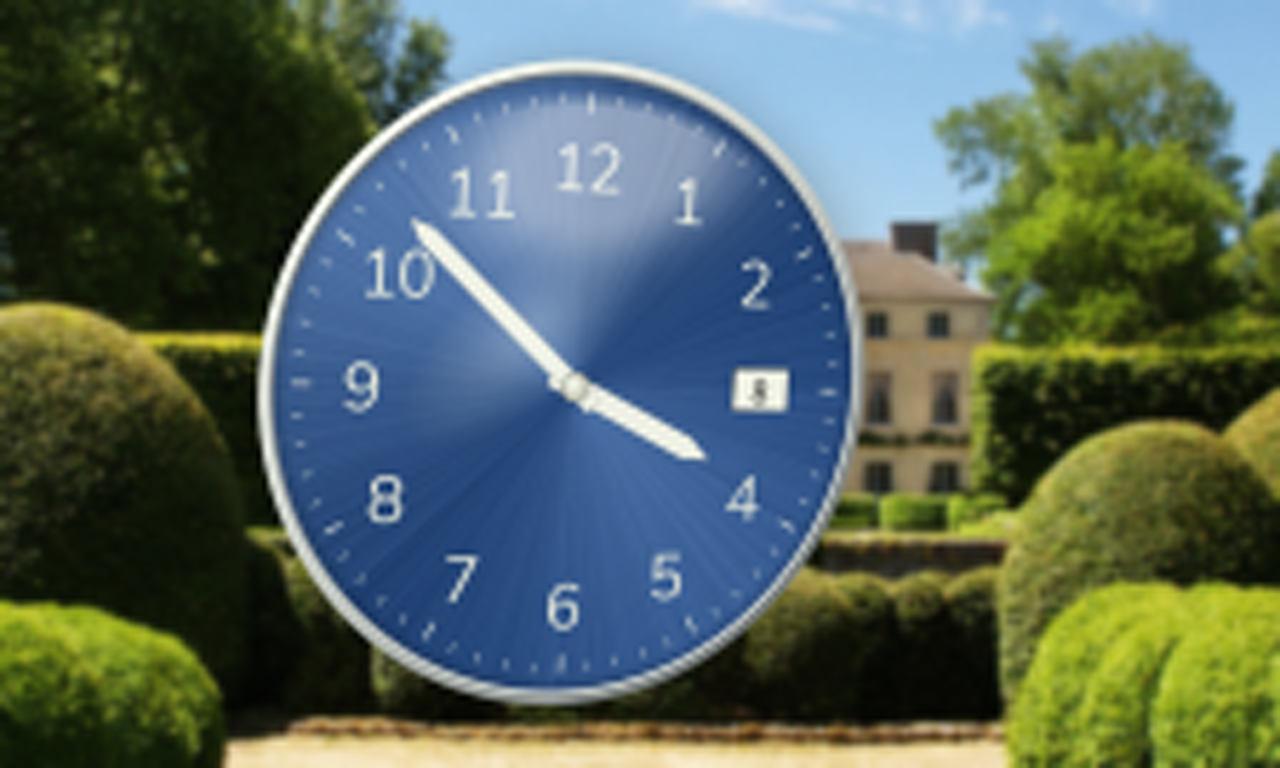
3:52
